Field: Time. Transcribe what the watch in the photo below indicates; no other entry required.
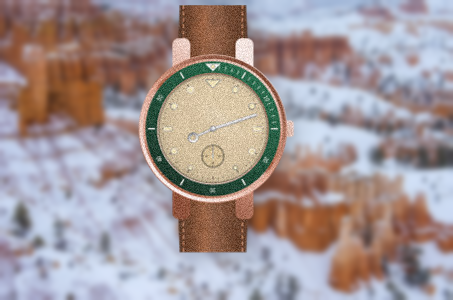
8:12
